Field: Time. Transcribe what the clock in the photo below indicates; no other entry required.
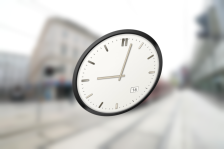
9:02
